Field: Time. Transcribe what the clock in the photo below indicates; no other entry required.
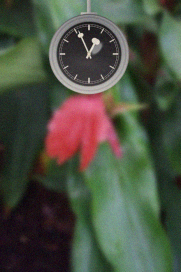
12:56
